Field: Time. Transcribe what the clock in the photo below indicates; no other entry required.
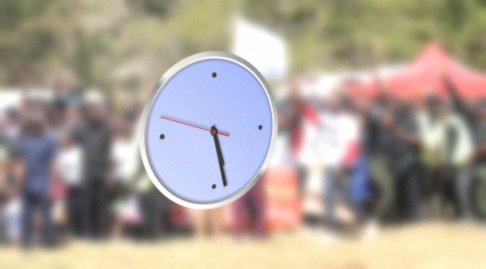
5:27:48
